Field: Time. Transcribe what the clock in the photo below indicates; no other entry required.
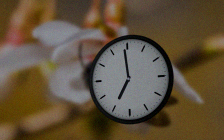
6:59
